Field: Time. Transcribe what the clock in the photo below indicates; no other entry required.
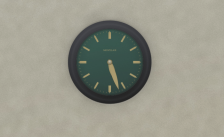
5:27
